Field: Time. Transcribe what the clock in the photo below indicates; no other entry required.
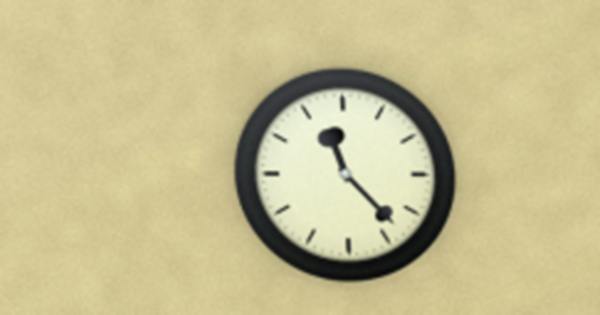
11:23
